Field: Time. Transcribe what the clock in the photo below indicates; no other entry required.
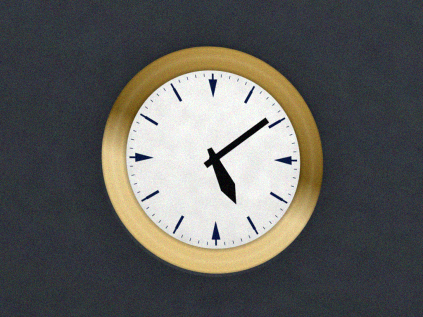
5:09
